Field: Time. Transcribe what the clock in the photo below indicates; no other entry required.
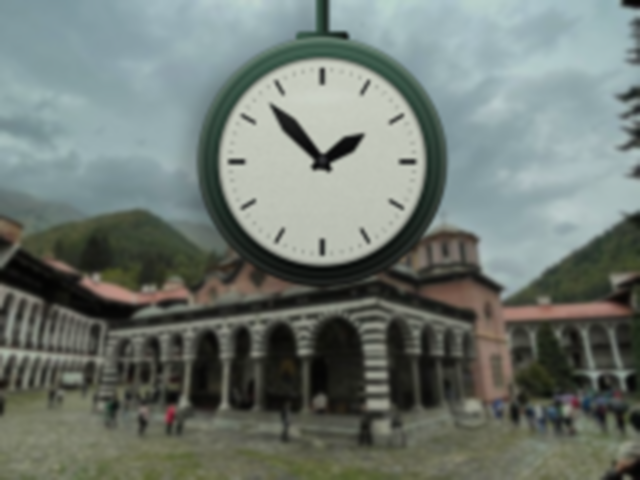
1:53
